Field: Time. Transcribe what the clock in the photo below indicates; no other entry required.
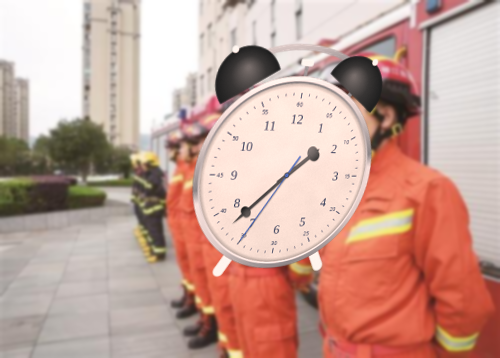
1:37:35
